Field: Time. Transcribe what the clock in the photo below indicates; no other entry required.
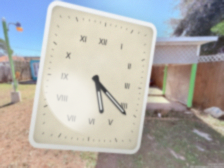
5:21
